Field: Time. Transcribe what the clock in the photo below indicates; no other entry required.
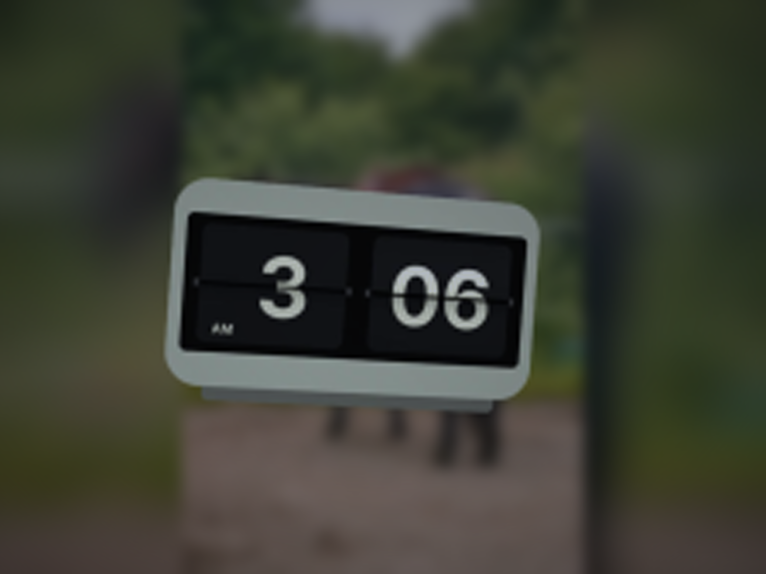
3:06
